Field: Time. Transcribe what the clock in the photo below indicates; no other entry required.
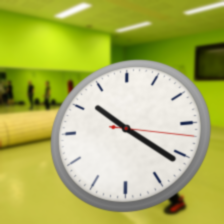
10:21:17
